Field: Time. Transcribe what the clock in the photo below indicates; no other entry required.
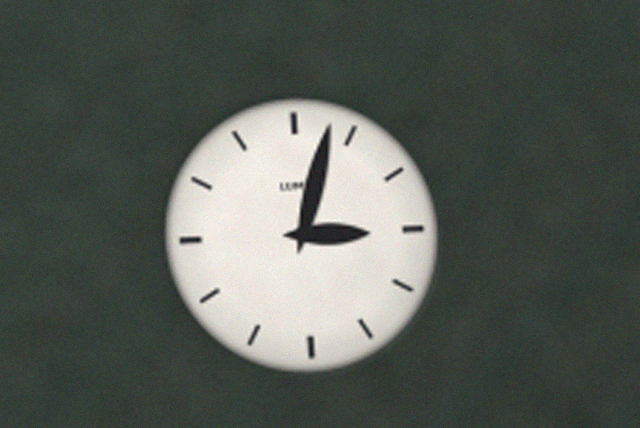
3:03
